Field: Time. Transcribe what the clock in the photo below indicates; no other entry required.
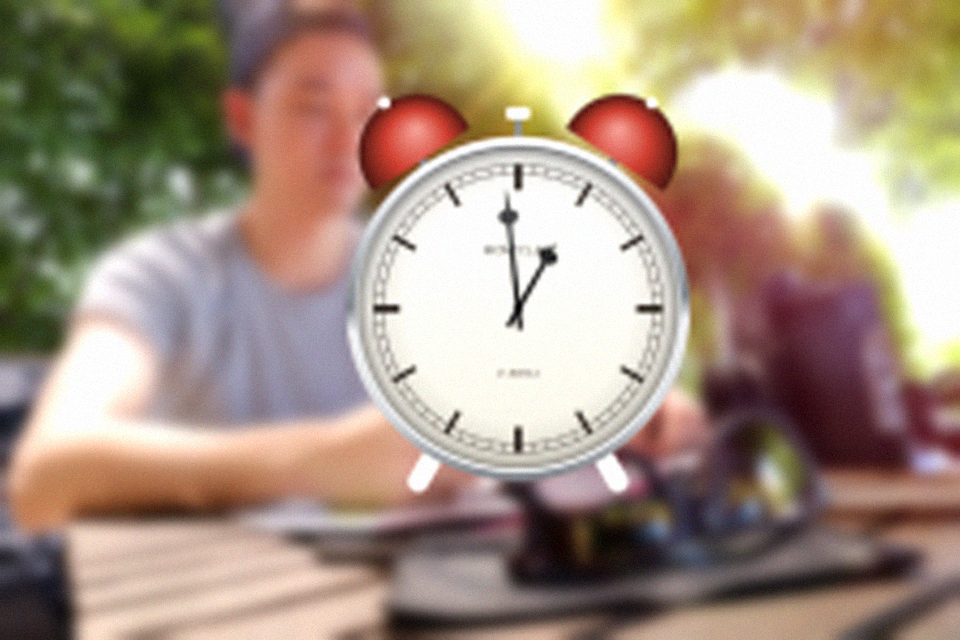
12:59
